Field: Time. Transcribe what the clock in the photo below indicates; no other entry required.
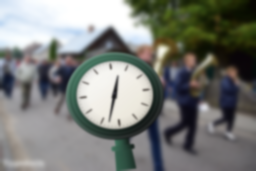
12:33
